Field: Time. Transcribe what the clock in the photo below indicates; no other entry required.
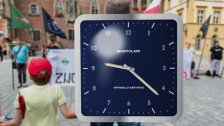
9:22
